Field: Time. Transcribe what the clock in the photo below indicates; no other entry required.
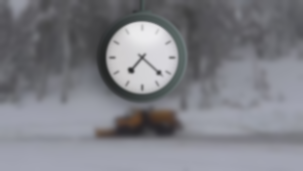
7:22
